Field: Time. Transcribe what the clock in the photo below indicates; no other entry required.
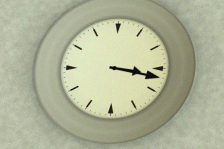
3:17
